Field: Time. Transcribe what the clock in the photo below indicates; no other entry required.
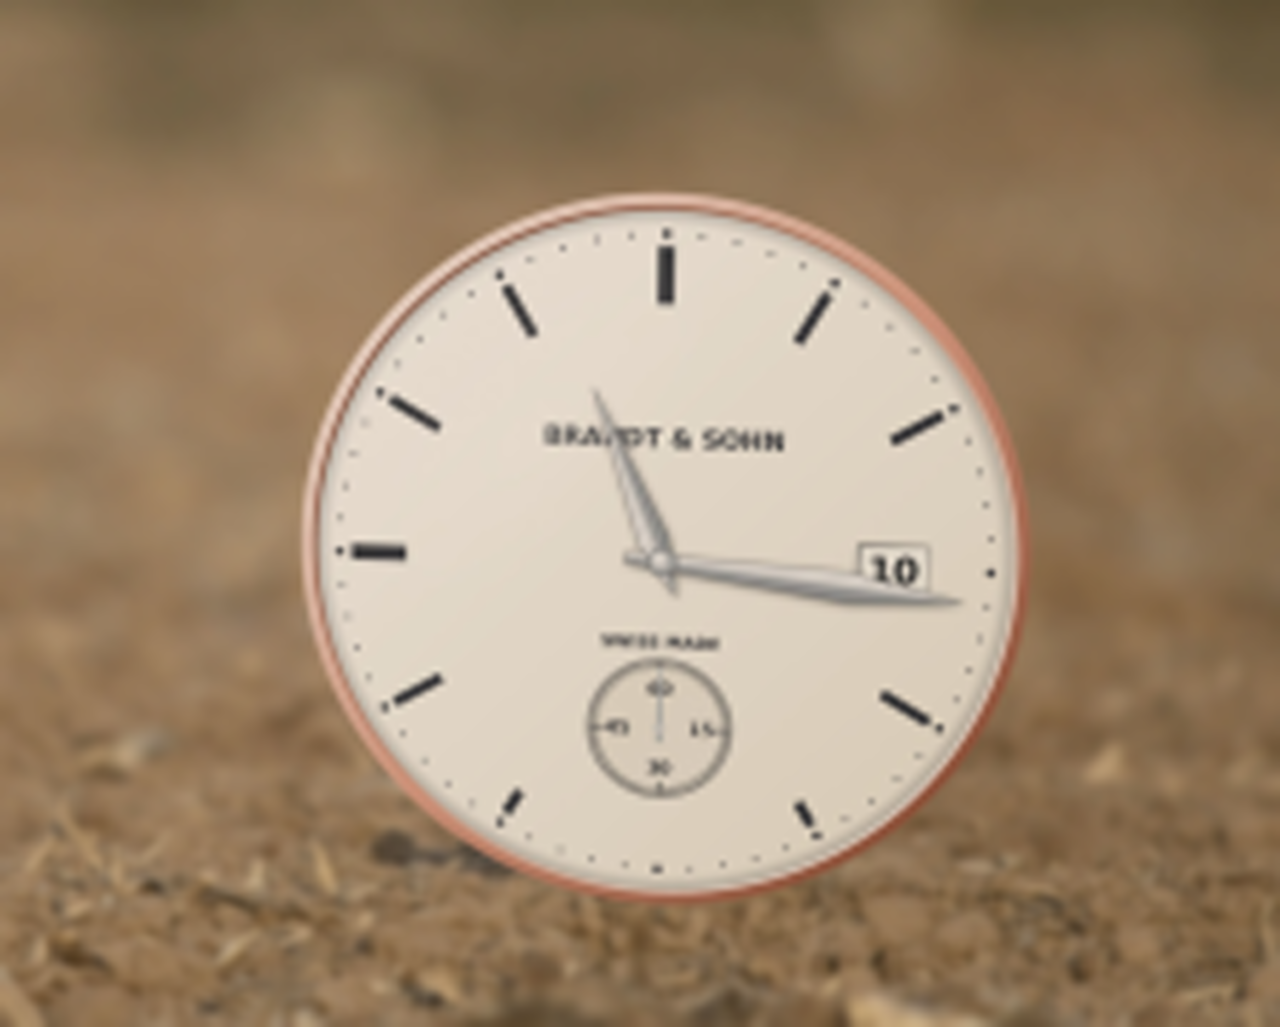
11:16
